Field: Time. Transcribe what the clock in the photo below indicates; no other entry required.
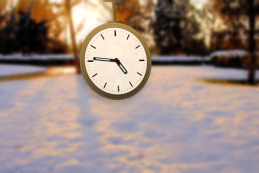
4:46
